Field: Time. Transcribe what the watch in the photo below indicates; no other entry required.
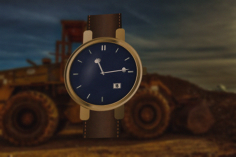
11:14
